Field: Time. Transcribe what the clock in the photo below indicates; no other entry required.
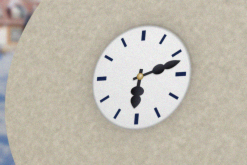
6:12
